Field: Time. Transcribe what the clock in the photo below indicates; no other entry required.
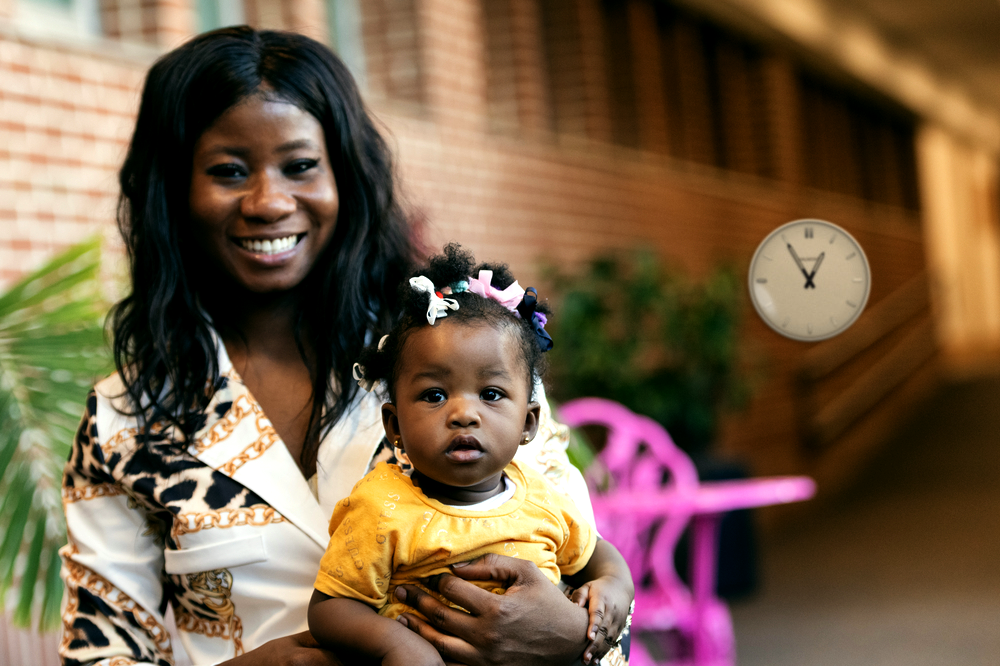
12:55
